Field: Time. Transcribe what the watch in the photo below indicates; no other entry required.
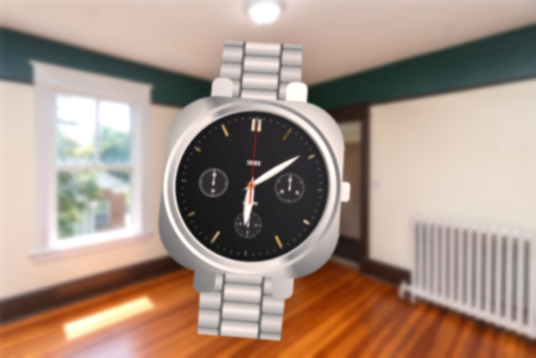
6:09
